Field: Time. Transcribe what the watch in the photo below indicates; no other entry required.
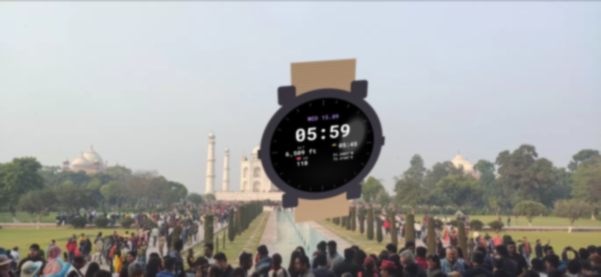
5:59
